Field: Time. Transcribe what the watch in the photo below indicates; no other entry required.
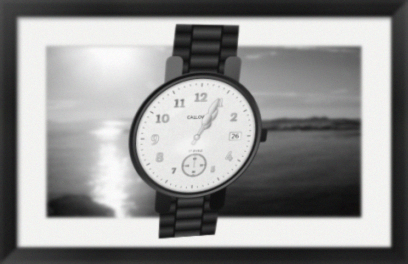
1:04
